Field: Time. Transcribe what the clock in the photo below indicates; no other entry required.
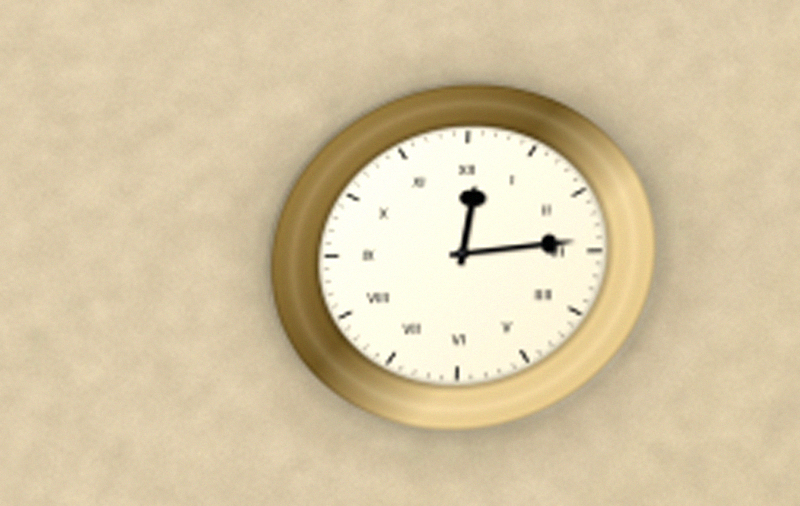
12:14
